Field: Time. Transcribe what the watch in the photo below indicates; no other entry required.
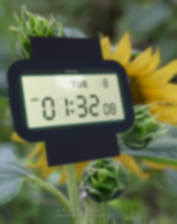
1:32
